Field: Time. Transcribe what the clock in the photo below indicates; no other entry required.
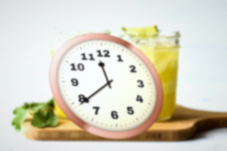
11:39
